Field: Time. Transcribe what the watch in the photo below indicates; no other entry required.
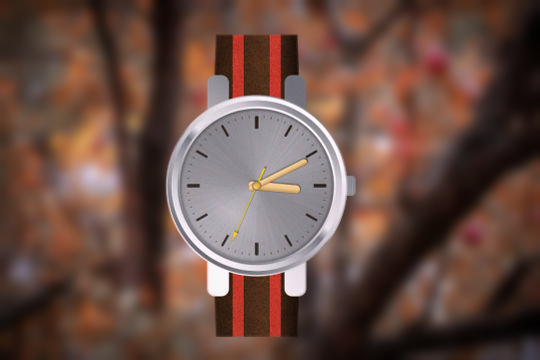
3:10:34
